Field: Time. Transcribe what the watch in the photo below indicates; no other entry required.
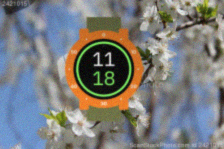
11:18
